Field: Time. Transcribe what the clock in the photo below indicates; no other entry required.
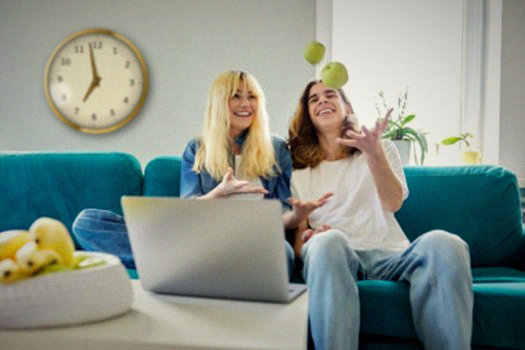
6:58
